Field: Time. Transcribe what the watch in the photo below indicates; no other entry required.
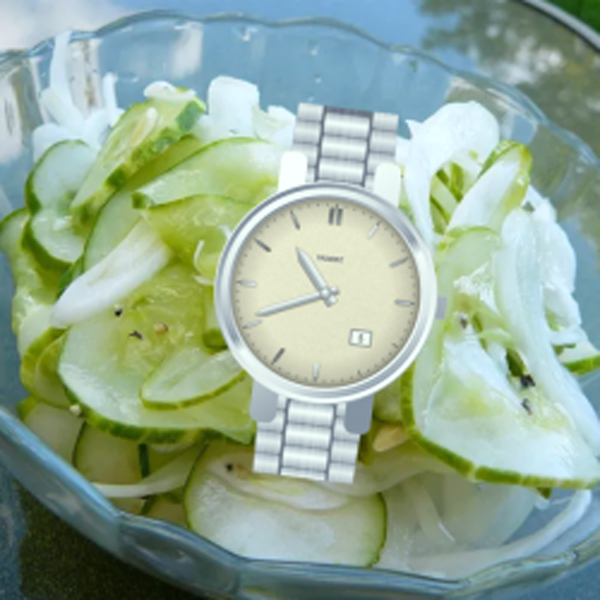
10:41
